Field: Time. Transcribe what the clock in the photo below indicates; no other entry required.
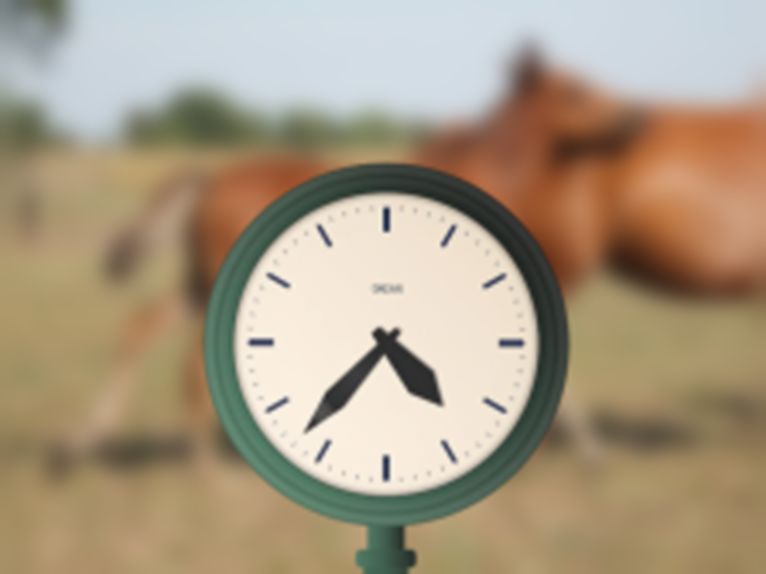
4:37
